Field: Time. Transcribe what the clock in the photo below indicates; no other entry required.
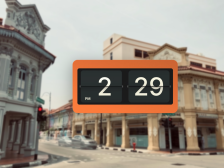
2:29
